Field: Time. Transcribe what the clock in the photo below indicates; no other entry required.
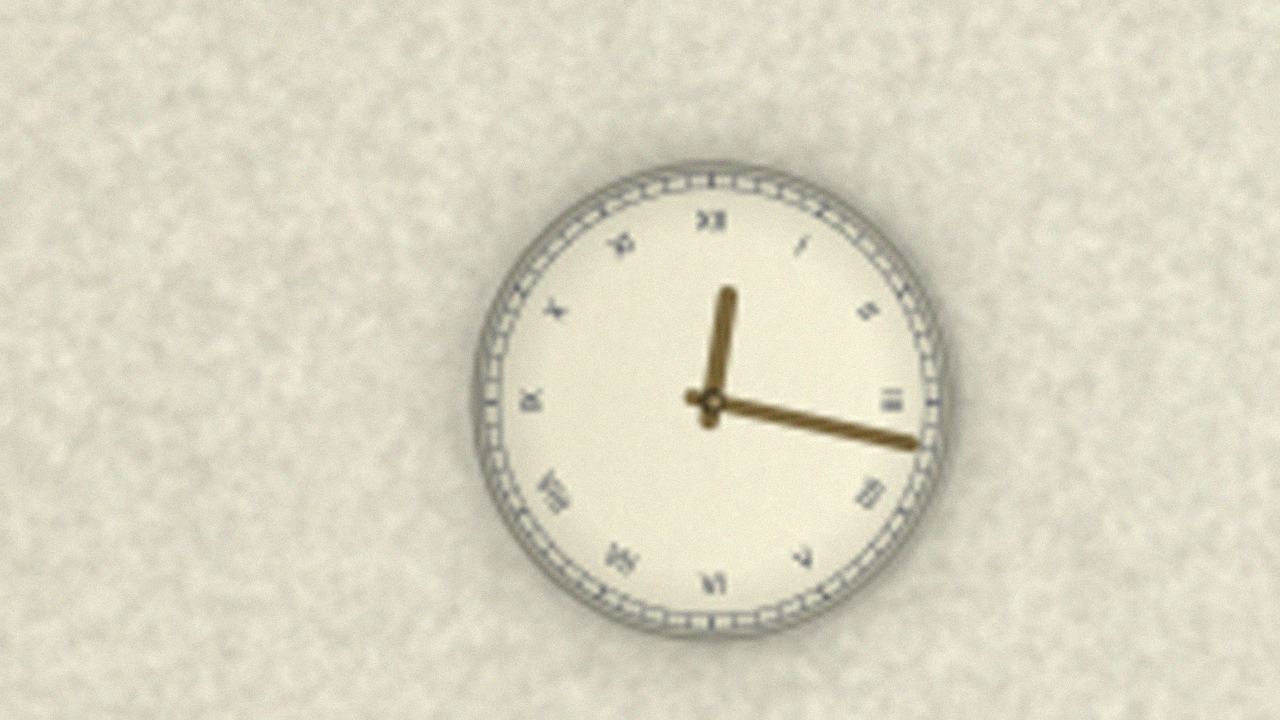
12:17
